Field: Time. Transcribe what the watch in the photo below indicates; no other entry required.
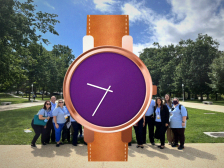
9:35
